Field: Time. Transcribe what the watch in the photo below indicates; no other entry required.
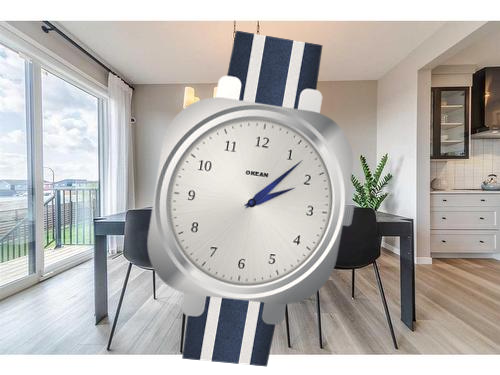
2:07
